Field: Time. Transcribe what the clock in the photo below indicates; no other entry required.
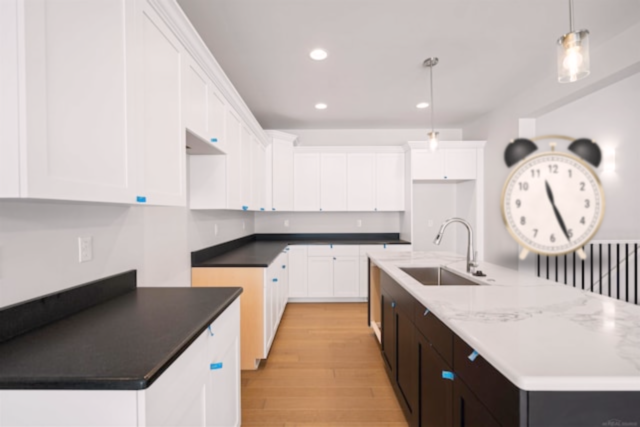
11:26
